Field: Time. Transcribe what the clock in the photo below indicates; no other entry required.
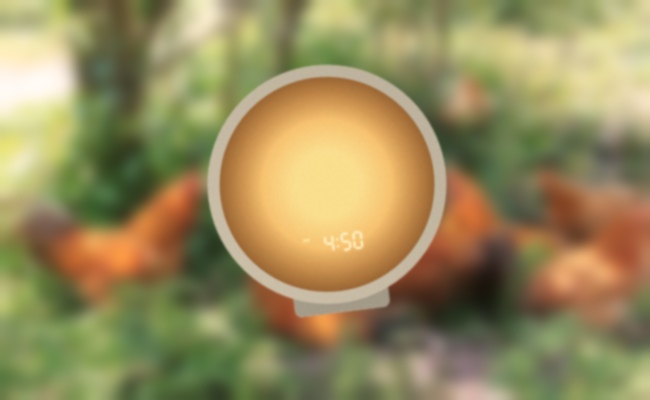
4:50
